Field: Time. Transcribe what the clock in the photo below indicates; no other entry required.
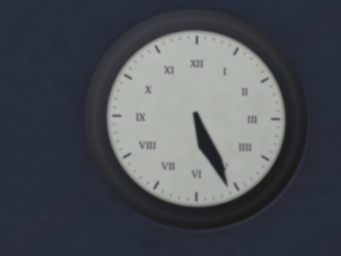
5:26
